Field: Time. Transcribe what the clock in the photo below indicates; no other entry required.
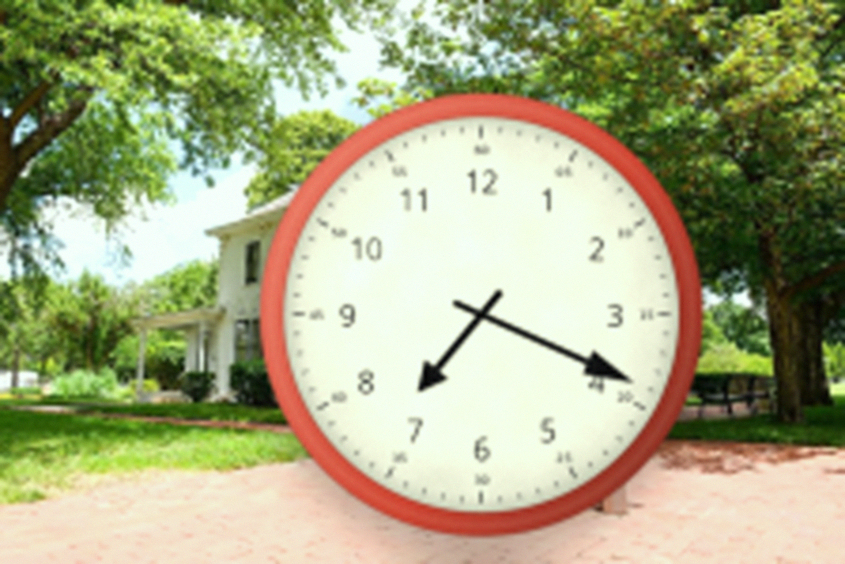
7:19
